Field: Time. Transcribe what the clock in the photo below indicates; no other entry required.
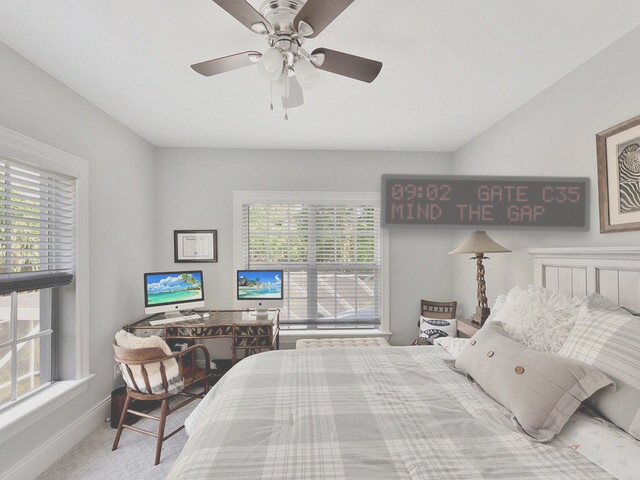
9:02
